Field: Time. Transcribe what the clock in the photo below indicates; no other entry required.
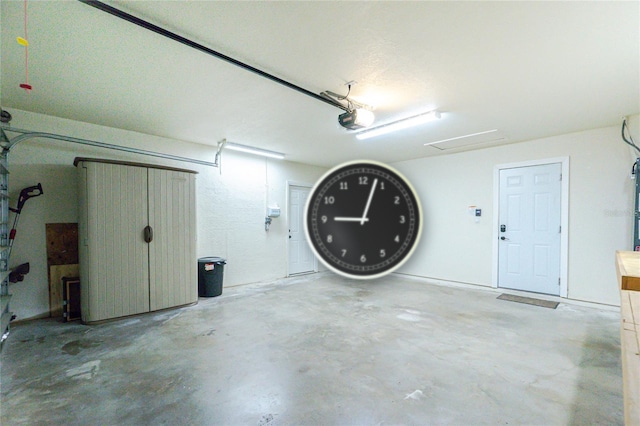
9:03
